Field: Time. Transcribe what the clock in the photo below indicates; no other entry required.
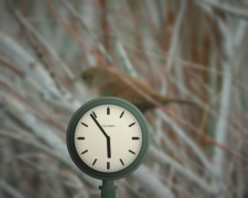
5:54
